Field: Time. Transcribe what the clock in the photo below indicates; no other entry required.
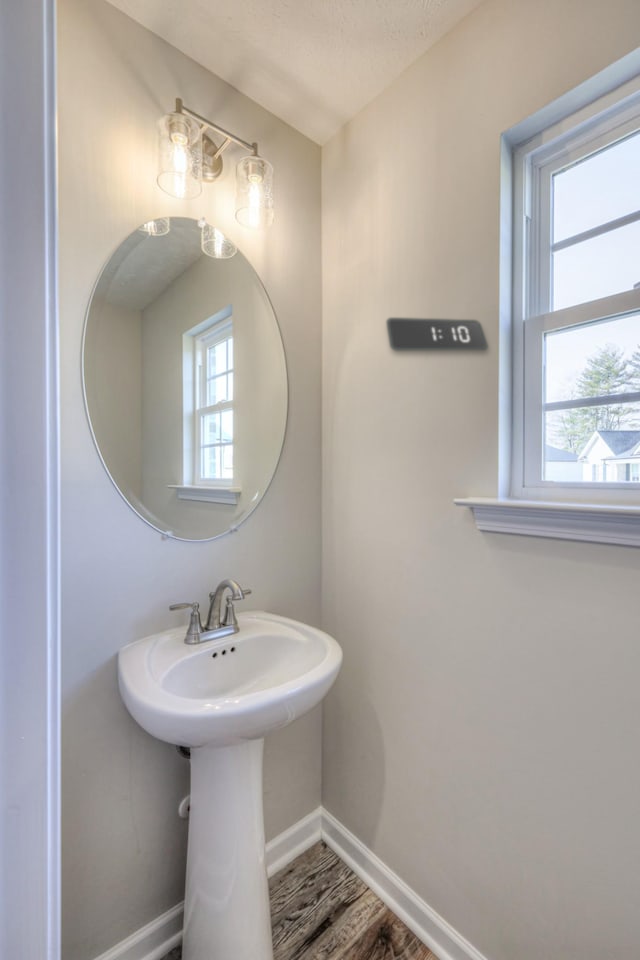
1:10
